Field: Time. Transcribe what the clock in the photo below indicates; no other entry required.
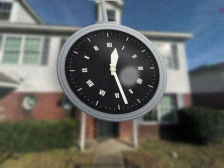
12:28
